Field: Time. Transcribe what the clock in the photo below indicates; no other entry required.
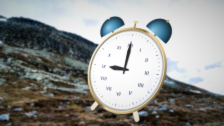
9:00
